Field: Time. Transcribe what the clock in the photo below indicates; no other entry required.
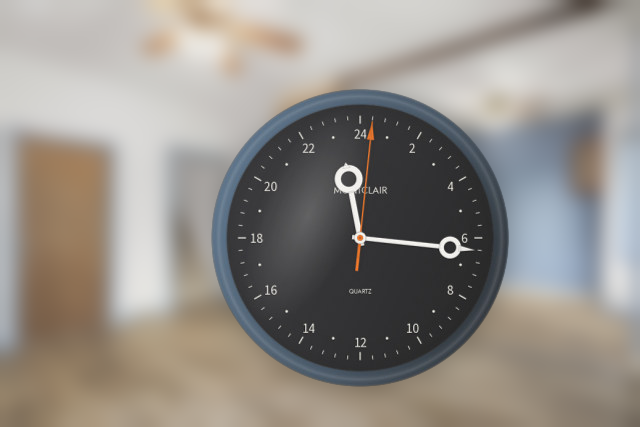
23:16:01
